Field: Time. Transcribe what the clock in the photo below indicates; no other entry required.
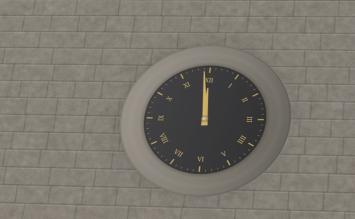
11:59
